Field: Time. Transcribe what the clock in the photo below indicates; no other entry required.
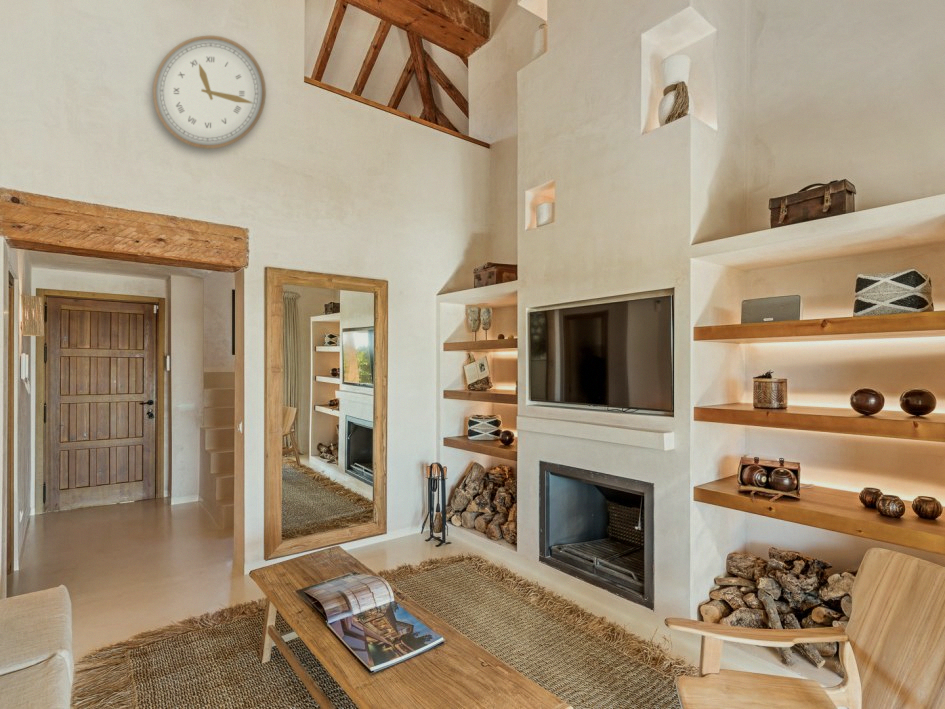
11:17
